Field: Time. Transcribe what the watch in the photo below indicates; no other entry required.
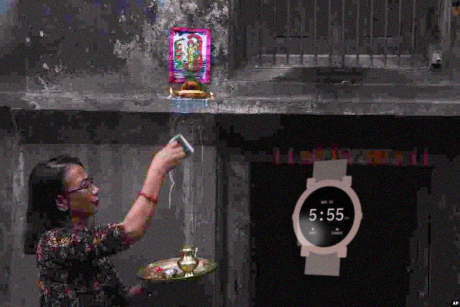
5:55
